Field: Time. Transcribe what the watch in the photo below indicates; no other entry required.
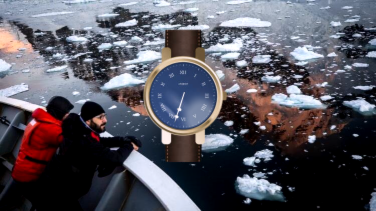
6:33
